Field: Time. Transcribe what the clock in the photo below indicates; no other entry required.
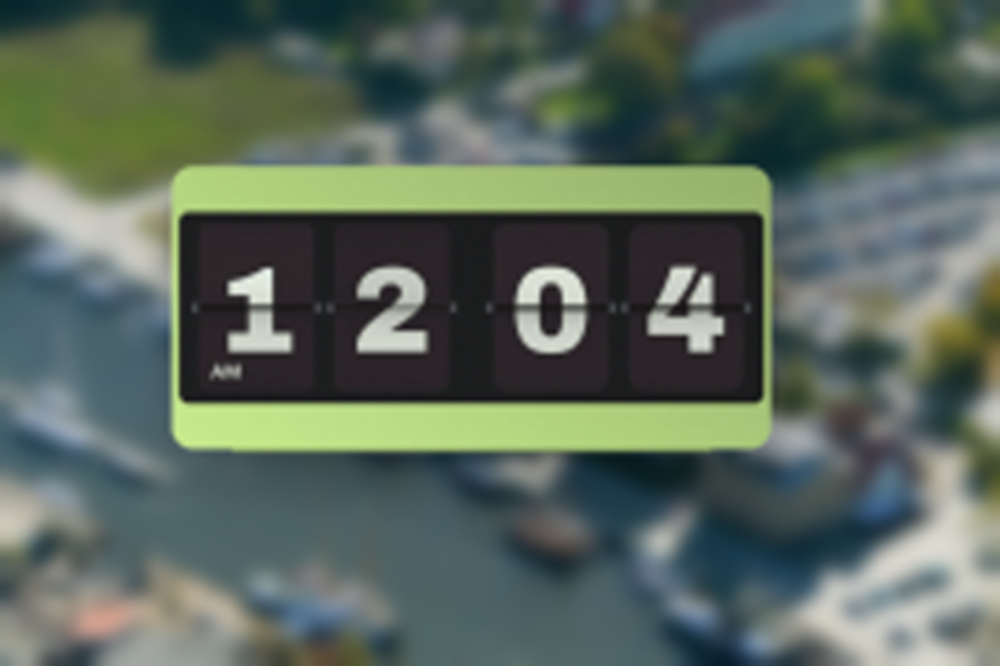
12:04
